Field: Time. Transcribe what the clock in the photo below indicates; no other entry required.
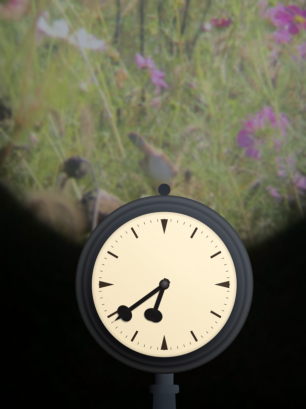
6:39
